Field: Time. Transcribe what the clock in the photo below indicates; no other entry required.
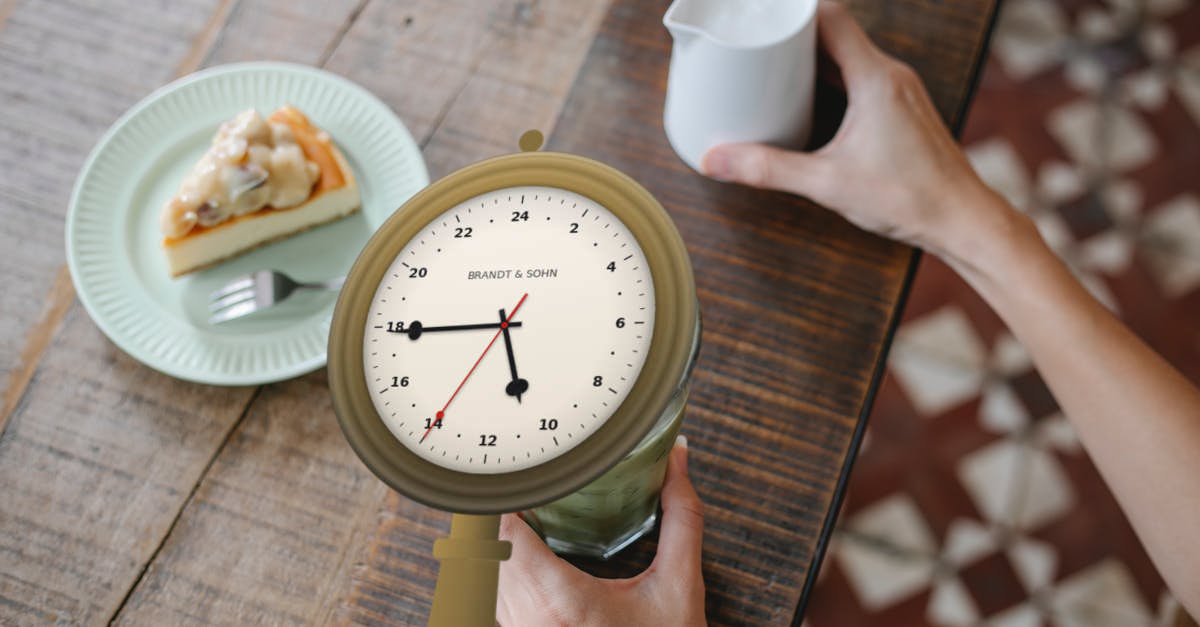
10:44:35
